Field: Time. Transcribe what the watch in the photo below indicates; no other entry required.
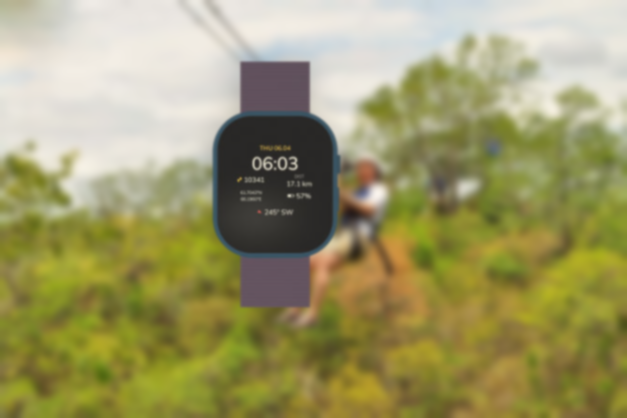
6:03
